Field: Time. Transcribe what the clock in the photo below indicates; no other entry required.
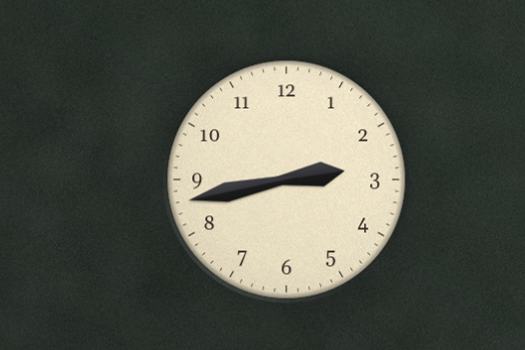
2:43
